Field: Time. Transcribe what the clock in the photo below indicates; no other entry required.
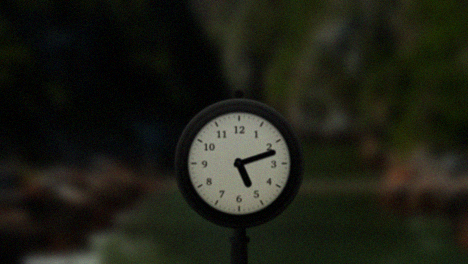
5:12
